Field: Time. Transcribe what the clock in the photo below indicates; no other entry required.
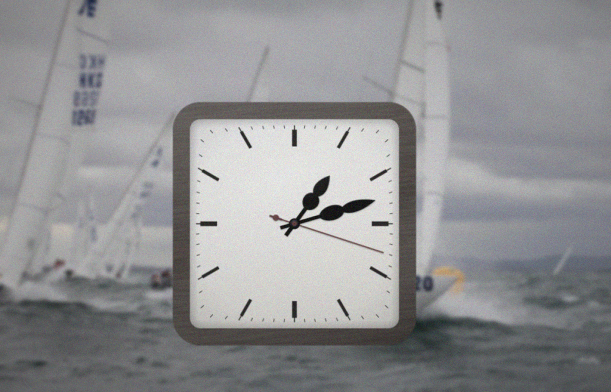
1:12:18
